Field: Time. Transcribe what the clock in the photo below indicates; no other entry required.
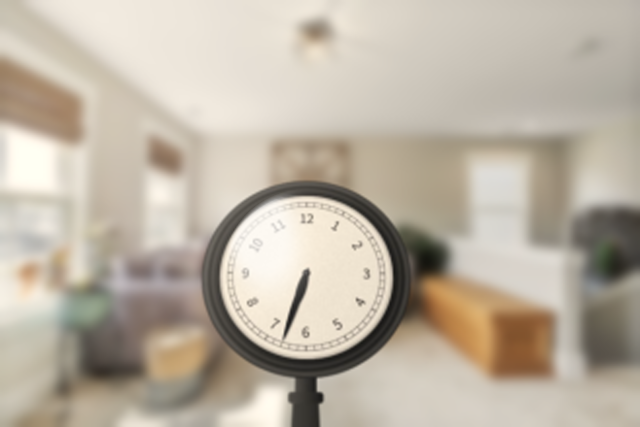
6:33
